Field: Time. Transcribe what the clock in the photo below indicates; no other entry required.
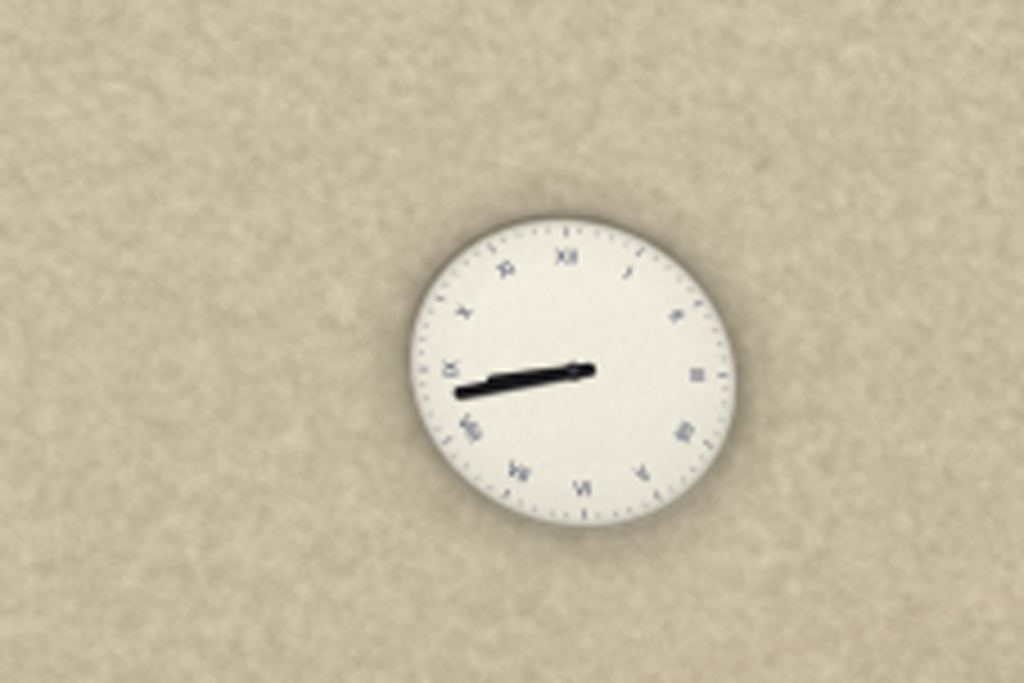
8:43
